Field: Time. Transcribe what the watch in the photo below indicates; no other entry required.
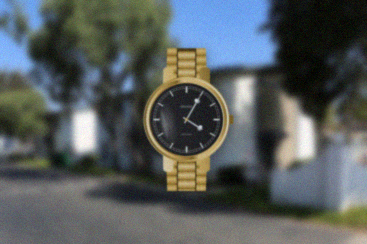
4:05
